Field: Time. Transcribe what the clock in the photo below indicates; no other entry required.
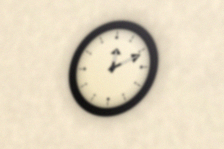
12:11
